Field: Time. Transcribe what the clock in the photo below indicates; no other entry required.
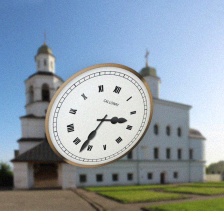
2:32
